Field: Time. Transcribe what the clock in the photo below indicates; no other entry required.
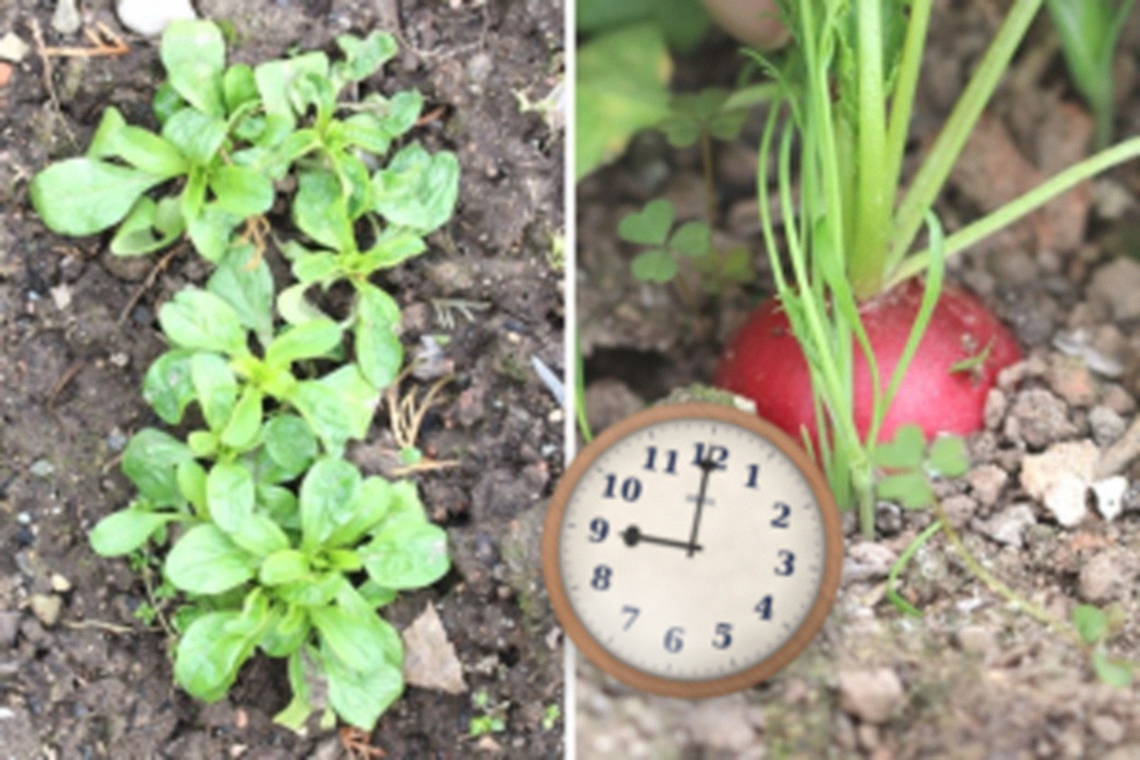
9:00
